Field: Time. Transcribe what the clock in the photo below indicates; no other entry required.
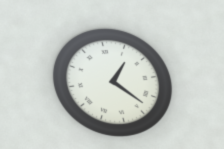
1:23
